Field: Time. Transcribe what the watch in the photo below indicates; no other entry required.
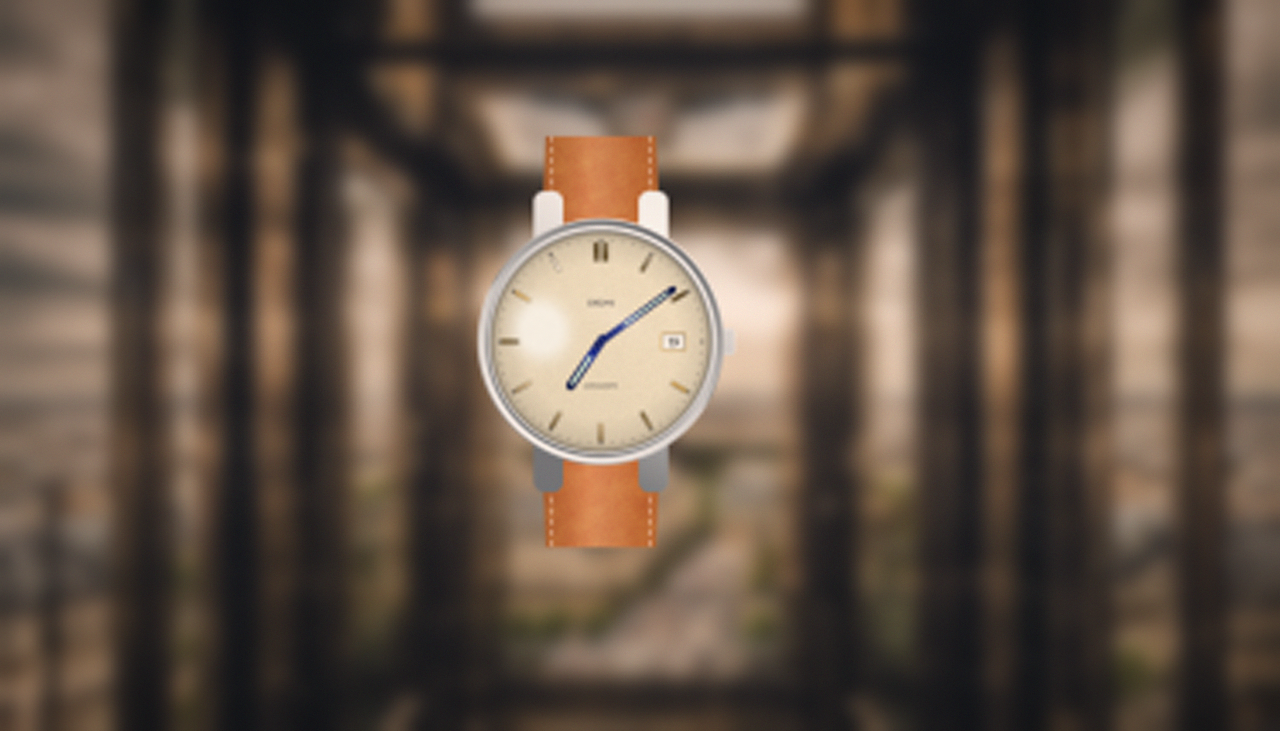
7:09
